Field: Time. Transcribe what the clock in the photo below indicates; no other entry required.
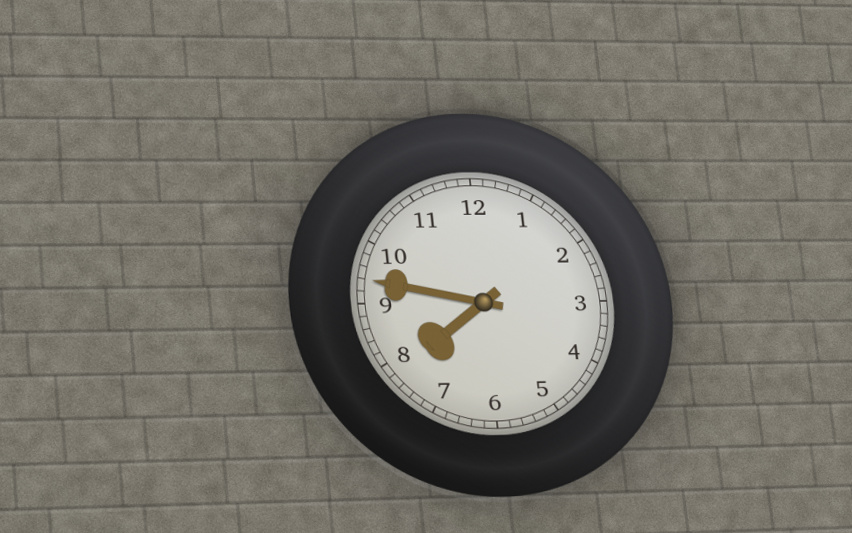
7:47
